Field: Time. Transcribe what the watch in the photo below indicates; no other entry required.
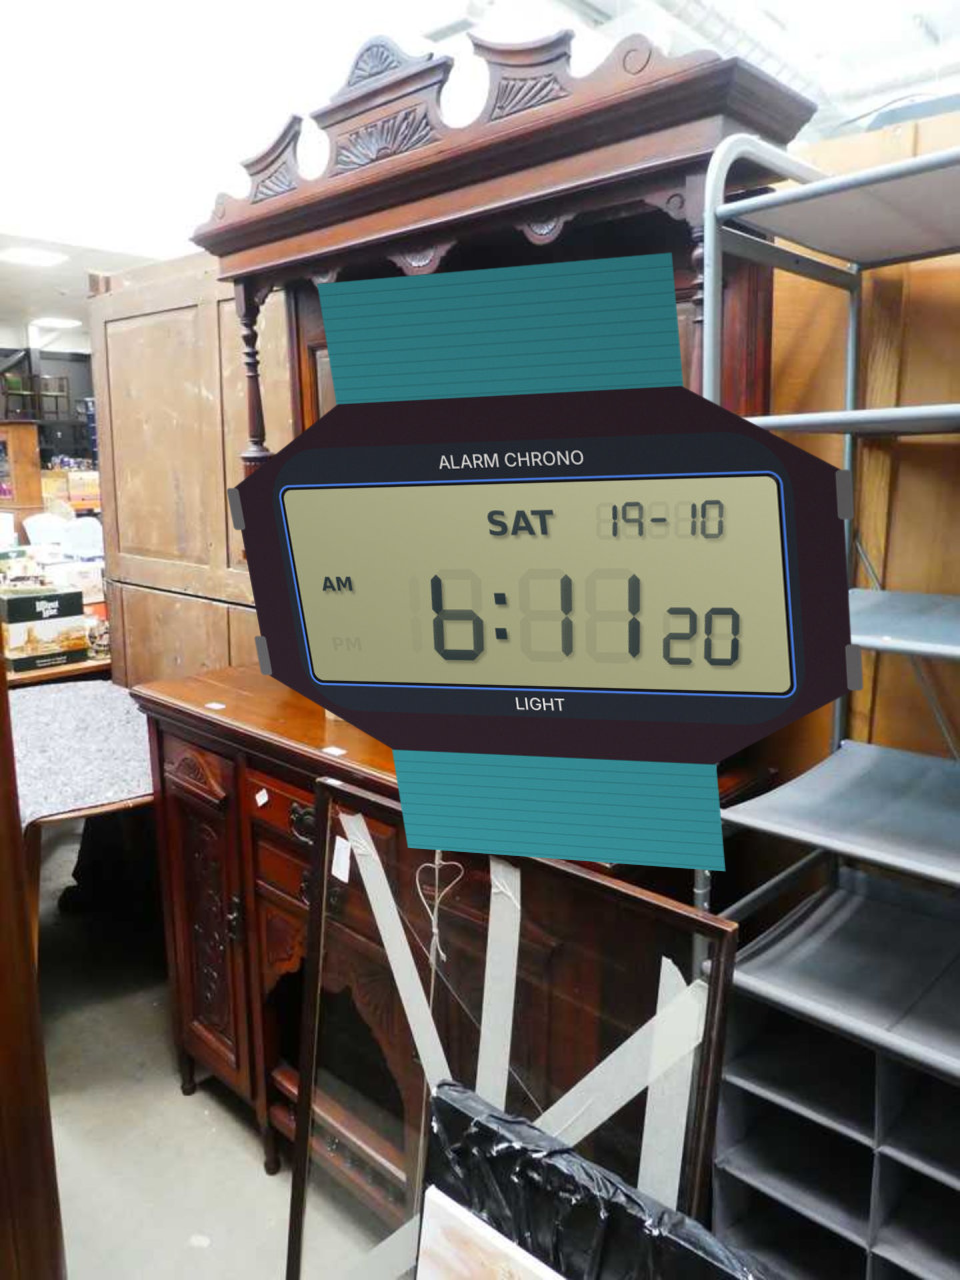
6:11:20
